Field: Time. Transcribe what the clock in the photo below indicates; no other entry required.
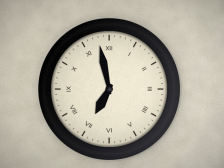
6:58
